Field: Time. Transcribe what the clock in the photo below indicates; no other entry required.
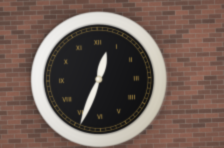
12:34
